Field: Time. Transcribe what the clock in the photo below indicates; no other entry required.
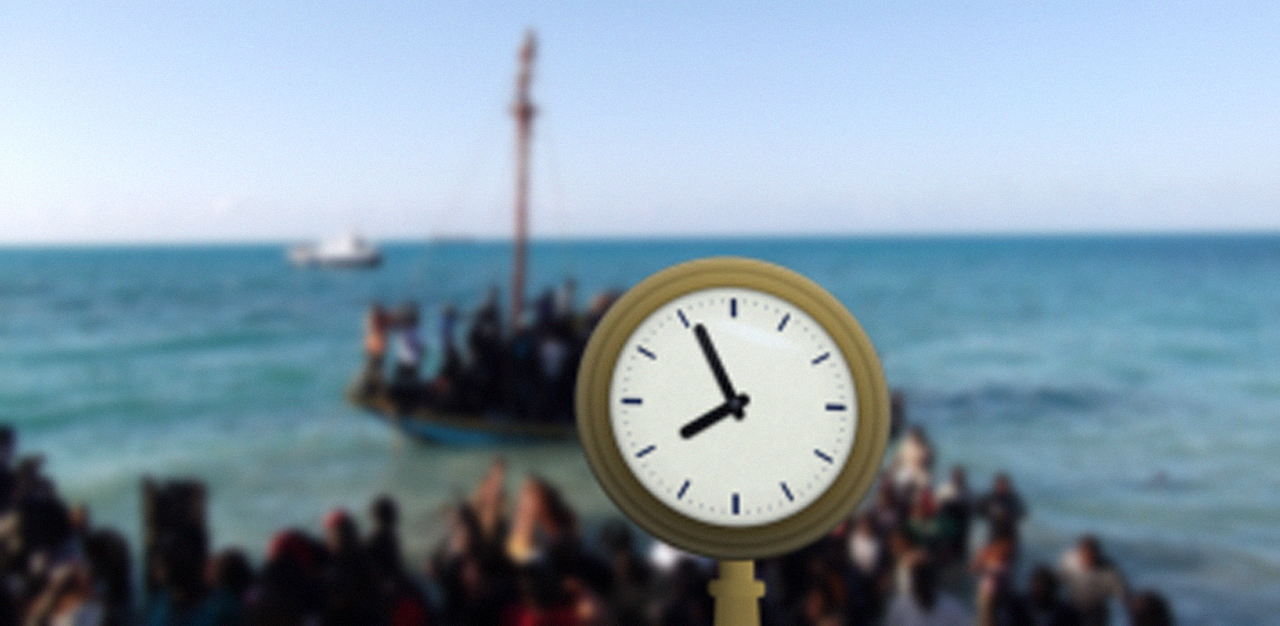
7:56
